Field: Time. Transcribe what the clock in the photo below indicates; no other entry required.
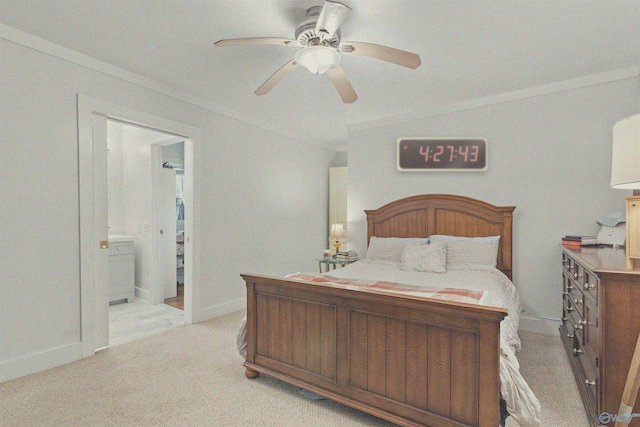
4:27:43
